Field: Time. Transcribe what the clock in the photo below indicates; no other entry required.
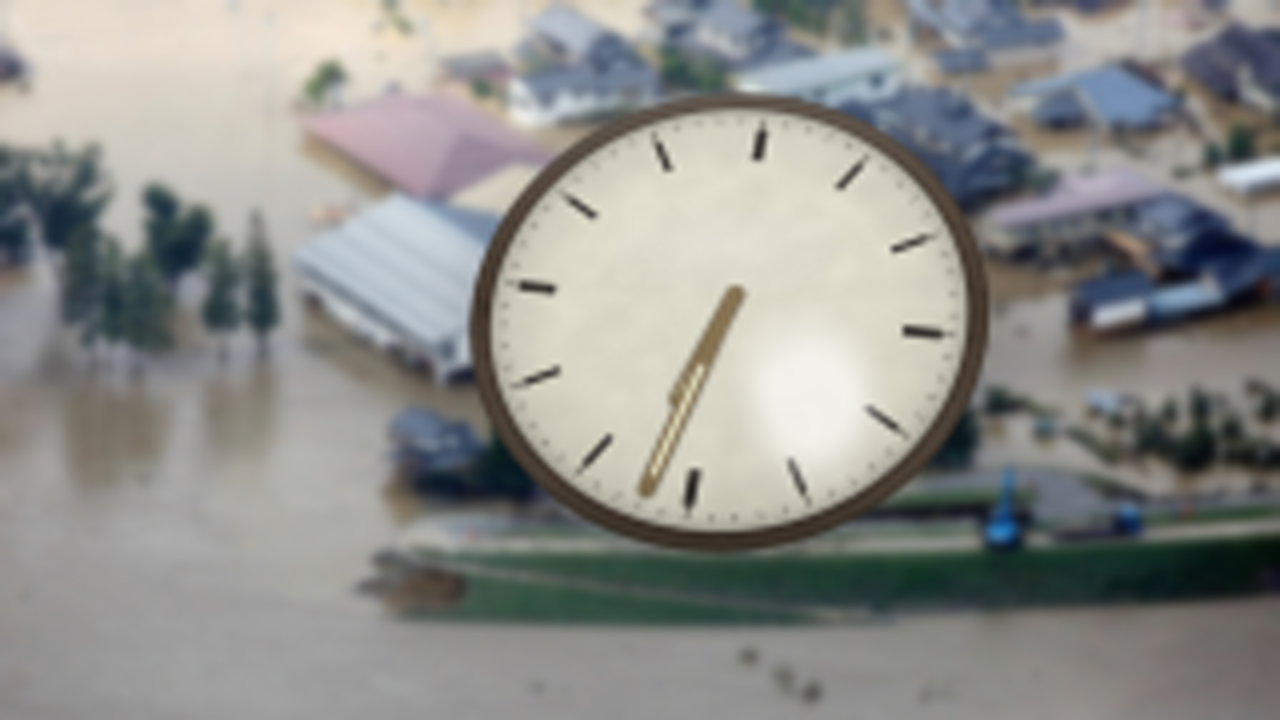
6:32
